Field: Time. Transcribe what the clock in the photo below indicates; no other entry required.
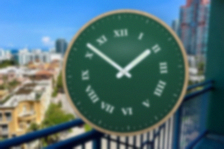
1:52
